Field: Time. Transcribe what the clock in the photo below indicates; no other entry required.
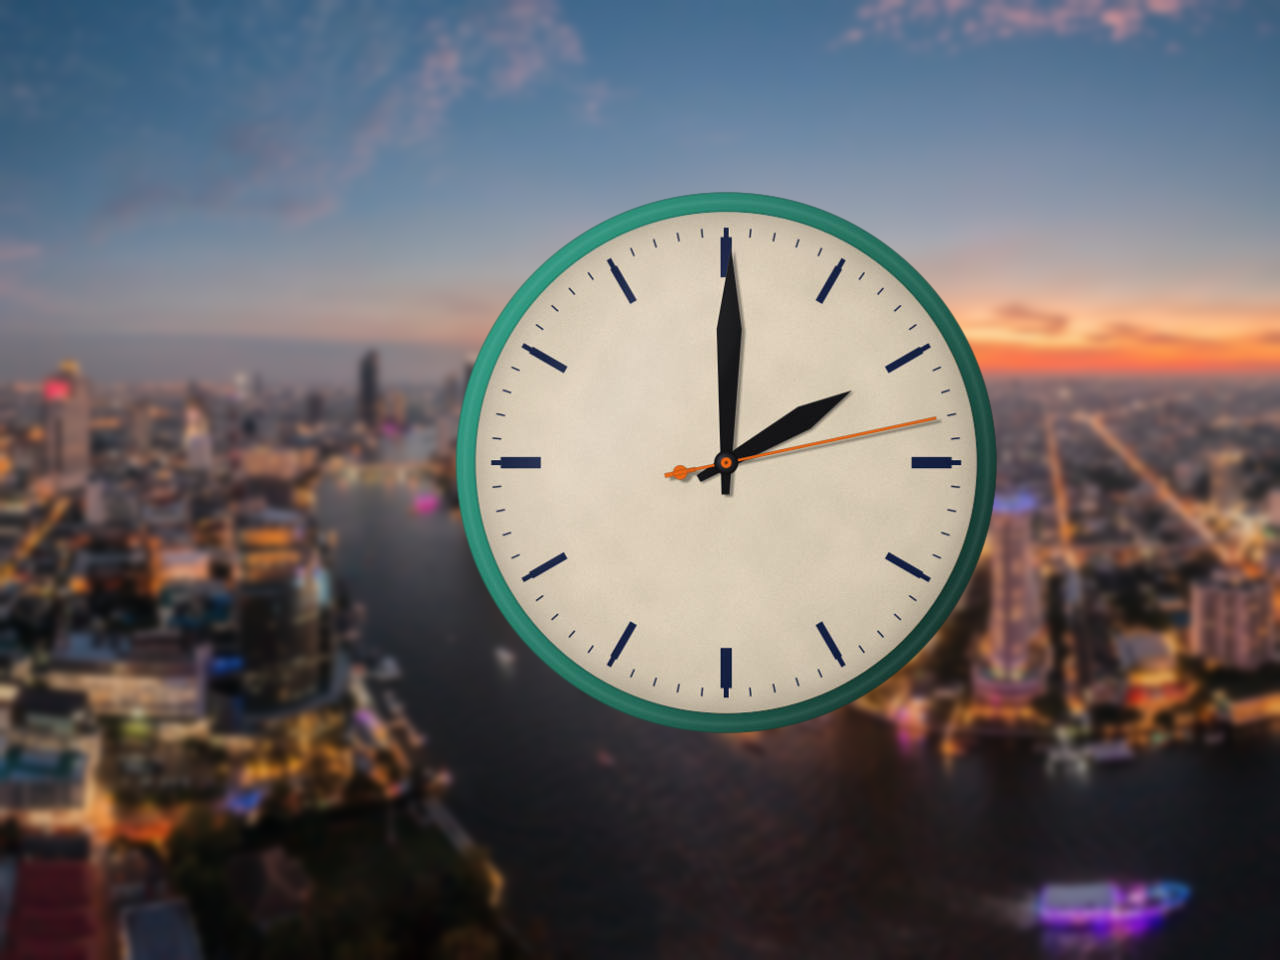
2:00:13
